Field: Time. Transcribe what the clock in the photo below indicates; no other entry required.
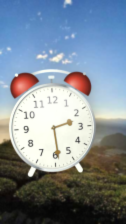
2:29
